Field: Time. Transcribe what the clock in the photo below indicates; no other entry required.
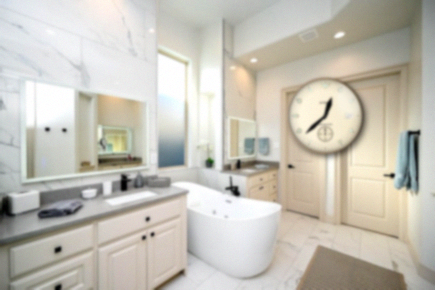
12:38
